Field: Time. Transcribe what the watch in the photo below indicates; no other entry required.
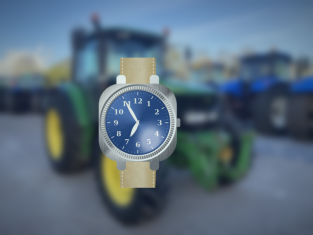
6:55
